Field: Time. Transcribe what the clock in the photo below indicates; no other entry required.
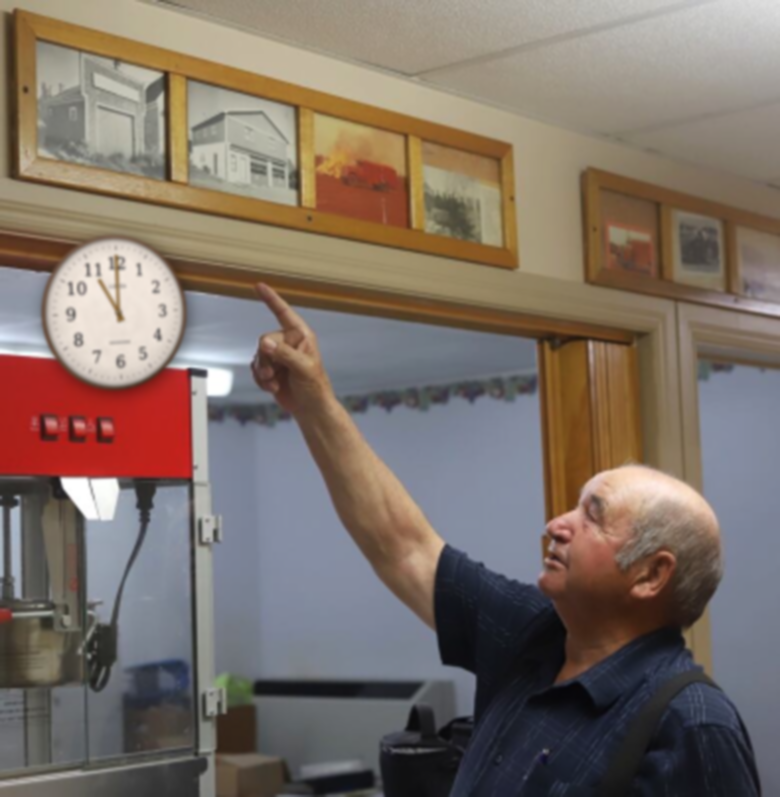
11:00
